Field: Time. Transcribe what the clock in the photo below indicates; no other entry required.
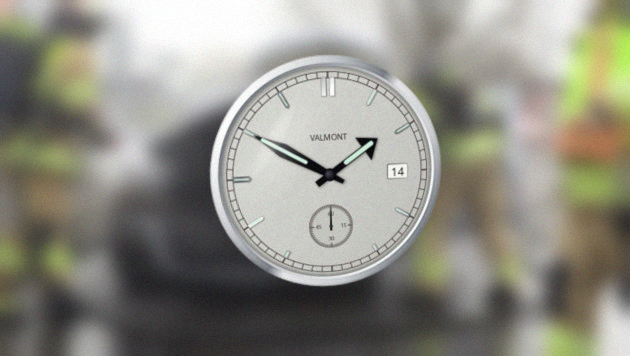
1:50
